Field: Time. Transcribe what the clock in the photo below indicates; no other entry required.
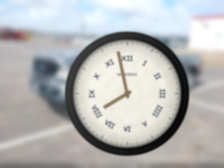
7:58
